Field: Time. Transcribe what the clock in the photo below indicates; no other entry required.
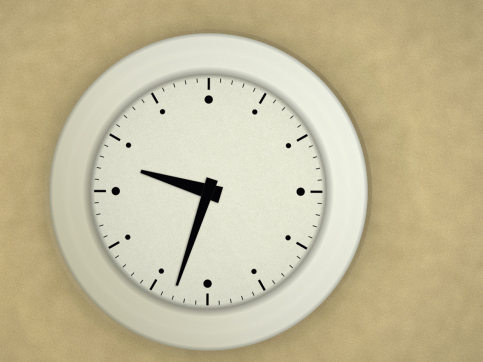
9:33
